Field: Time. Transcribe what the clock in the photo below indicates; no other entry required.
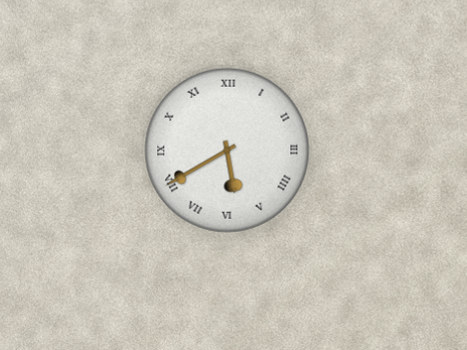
5:40
